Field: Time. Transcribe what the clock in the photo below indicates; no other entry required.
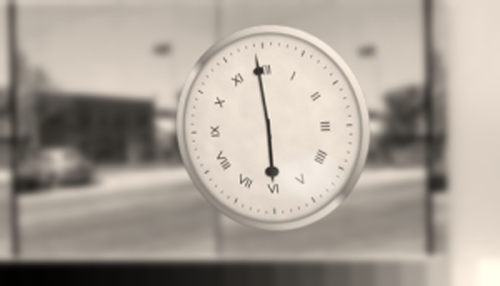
5:59
